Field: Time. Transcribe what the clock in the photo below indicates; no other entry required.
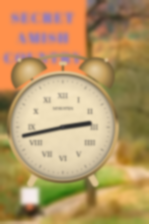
2:43
